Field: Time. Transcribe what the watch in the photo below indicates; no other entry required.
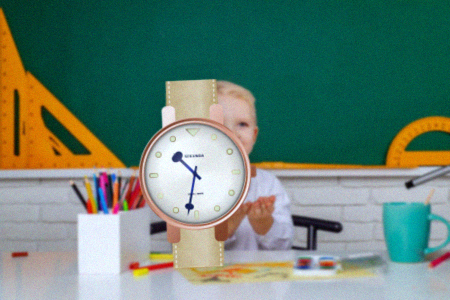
10:32
